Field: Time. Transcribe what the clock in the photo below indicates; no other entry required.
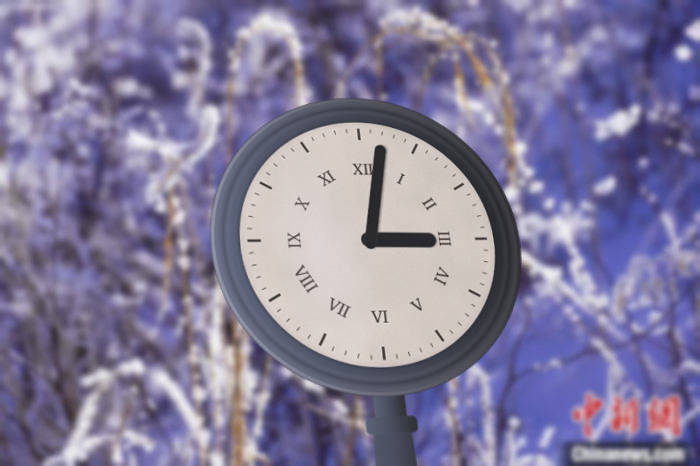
3:02
